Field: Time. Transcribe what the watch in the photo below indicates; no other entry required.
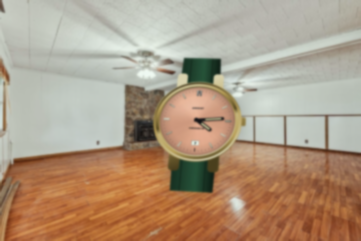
4:14
